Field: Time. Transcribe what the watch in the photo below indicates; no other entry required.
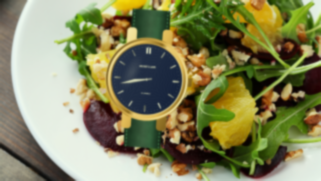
8:43
